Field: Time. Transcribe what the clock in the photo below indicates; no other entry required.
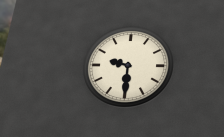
9:30
